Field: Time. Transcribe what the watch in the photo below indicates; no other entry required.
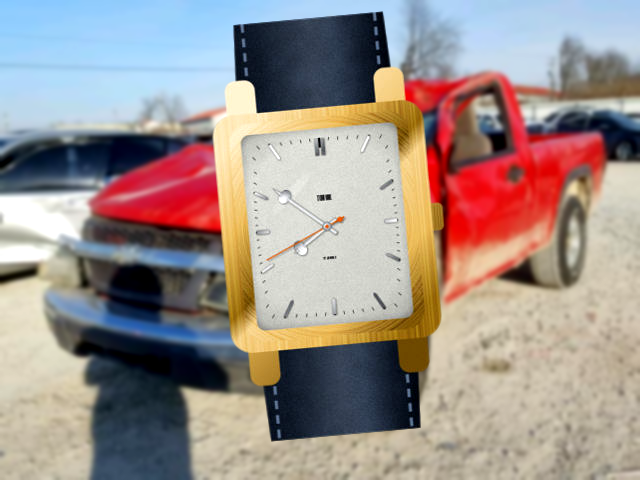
7:51:41
